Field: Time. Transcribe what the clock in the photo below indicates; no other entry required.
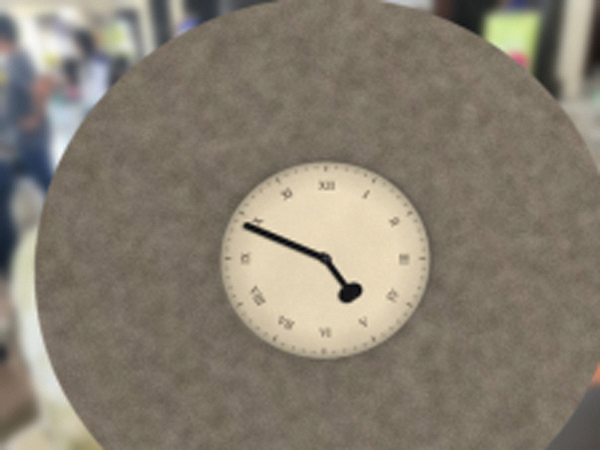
4:49
